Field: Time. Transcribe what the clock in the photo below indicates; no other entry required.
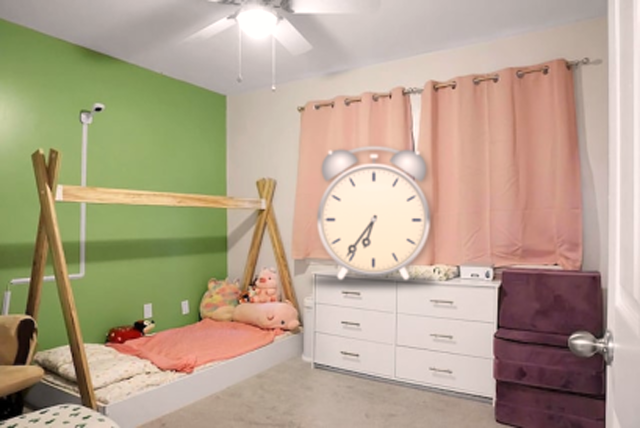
6:36
